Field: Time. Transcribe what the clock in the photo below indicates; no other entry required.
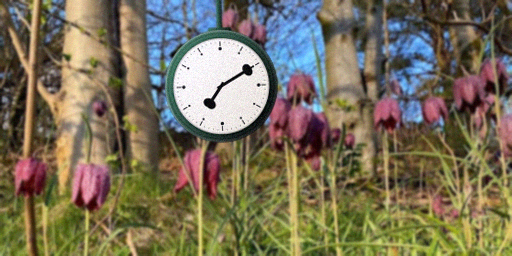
7:10
